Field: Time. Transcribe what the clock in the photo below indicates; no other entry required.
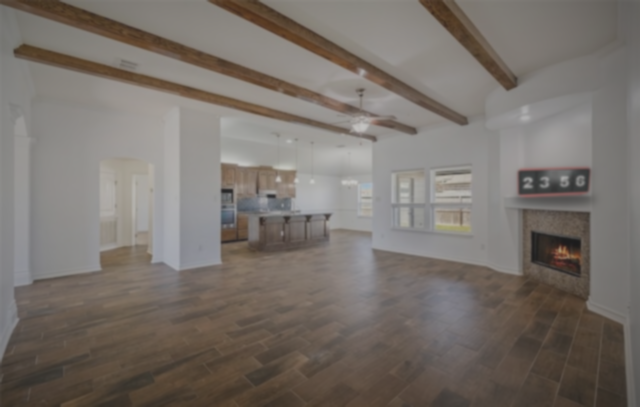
23:56
